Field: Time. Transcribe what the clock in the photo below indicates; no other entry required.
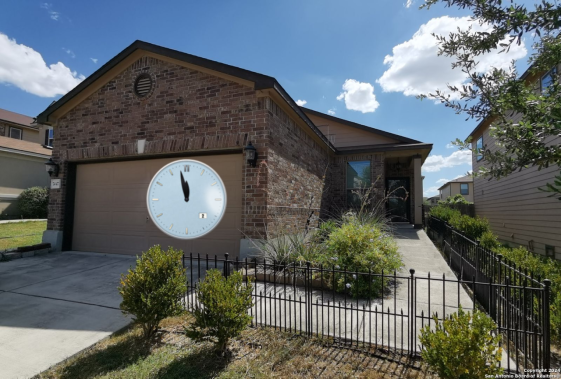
11:58
